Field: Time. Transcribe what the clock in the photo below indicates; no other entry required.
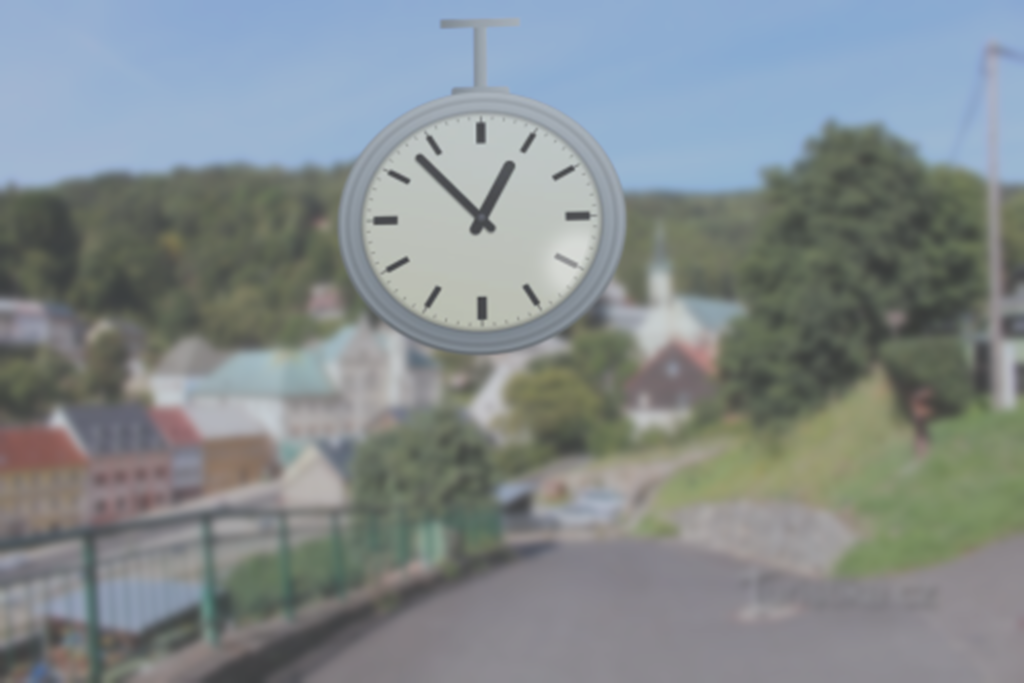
12:53
